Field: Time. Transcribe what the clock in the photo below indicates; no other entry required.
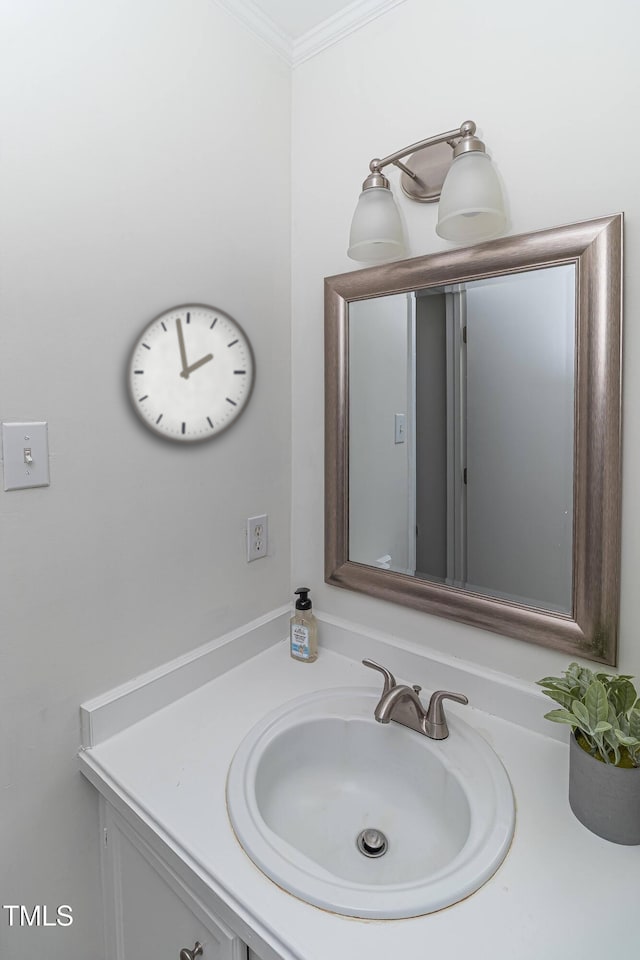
1:58
